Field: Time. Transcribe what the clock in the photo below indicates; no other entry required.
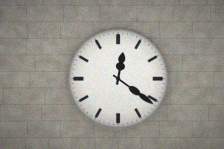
12:21
